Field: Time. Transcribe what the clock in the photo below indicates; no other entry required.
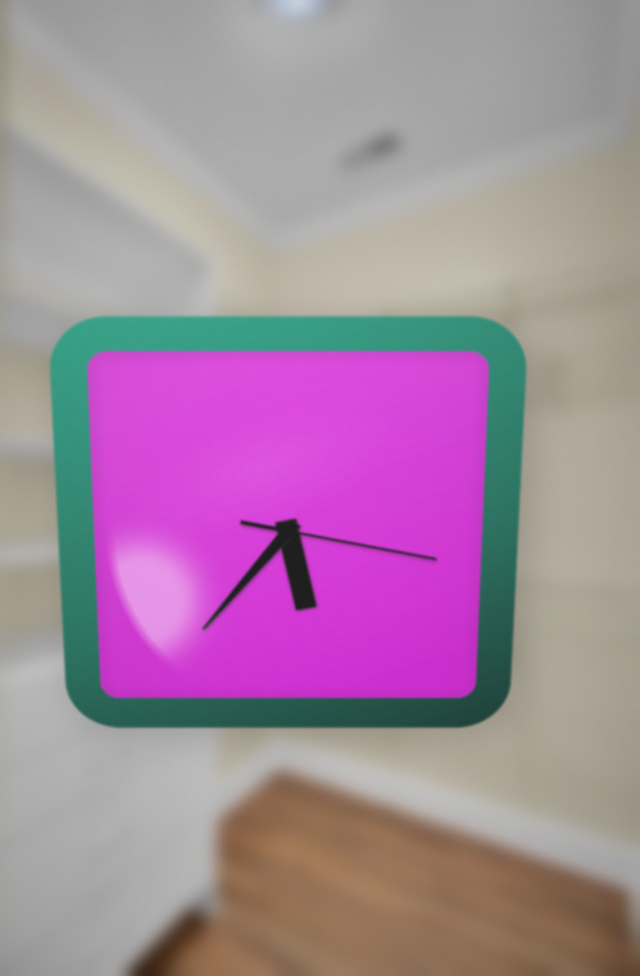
5:36:17
